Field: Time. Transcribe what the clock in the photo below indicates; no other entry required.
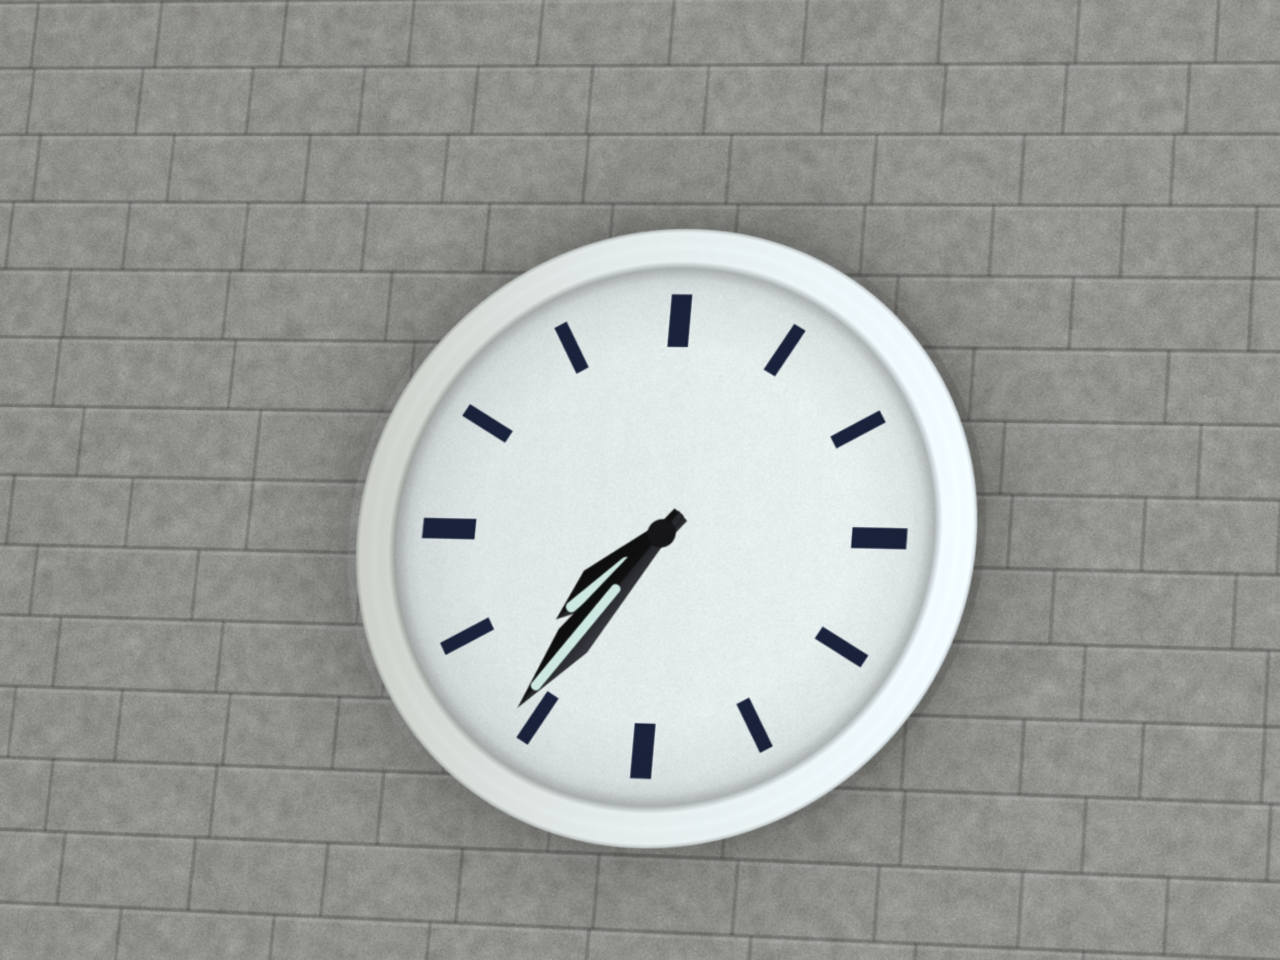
7:36
